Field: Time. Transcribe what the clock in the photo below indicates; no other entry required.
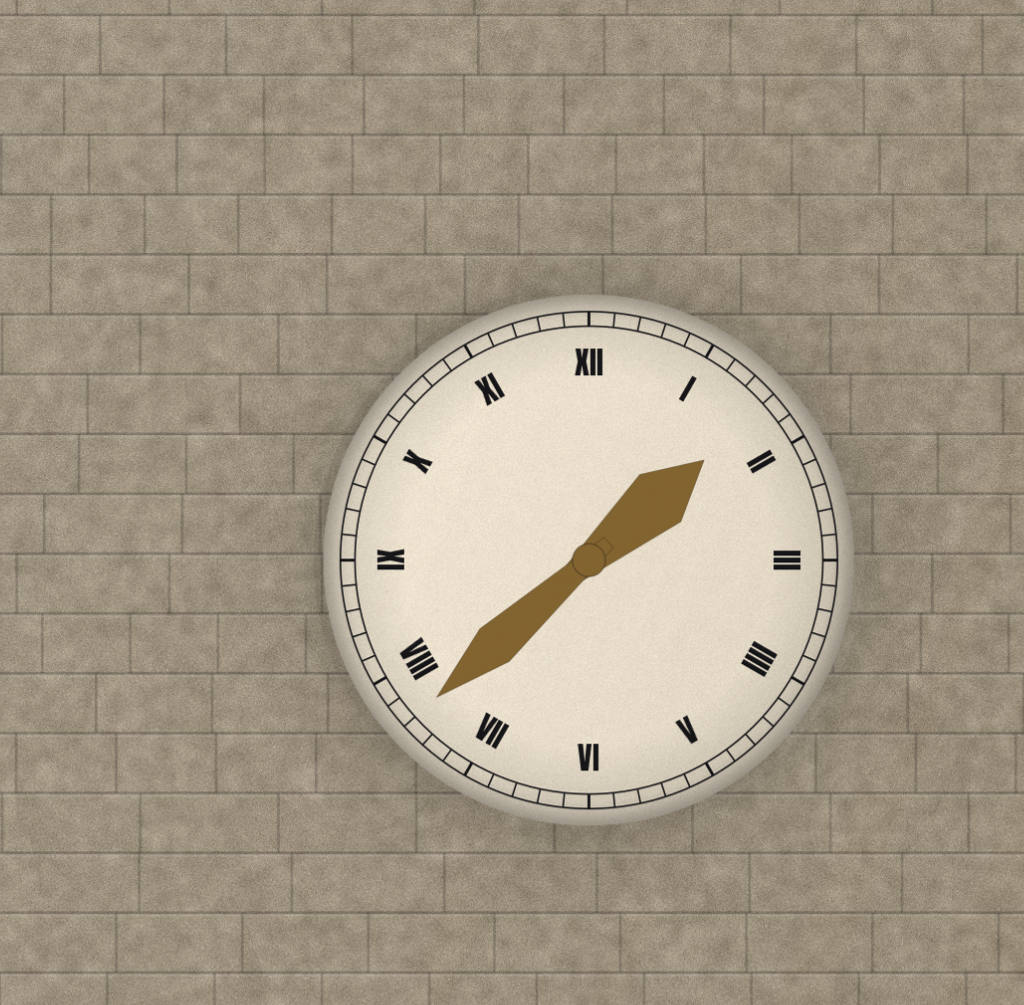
1:38
